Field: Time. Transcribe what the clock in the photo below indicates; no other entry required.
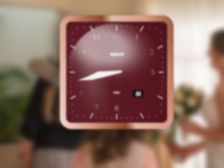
8:43
